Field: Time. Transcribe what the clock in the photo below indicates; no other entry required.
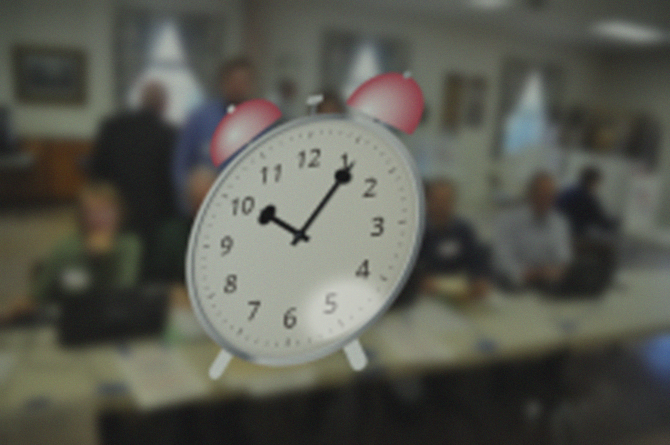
10:06
